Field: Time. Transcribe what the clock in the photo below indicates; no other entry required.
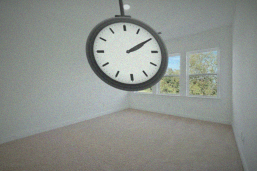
2:10
